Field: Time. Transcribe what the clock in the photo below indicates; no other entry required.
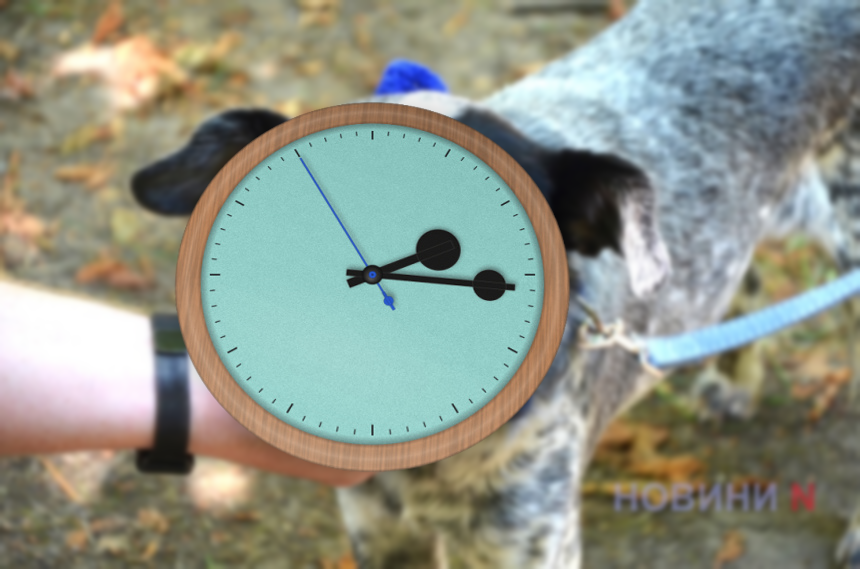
2:15:55
